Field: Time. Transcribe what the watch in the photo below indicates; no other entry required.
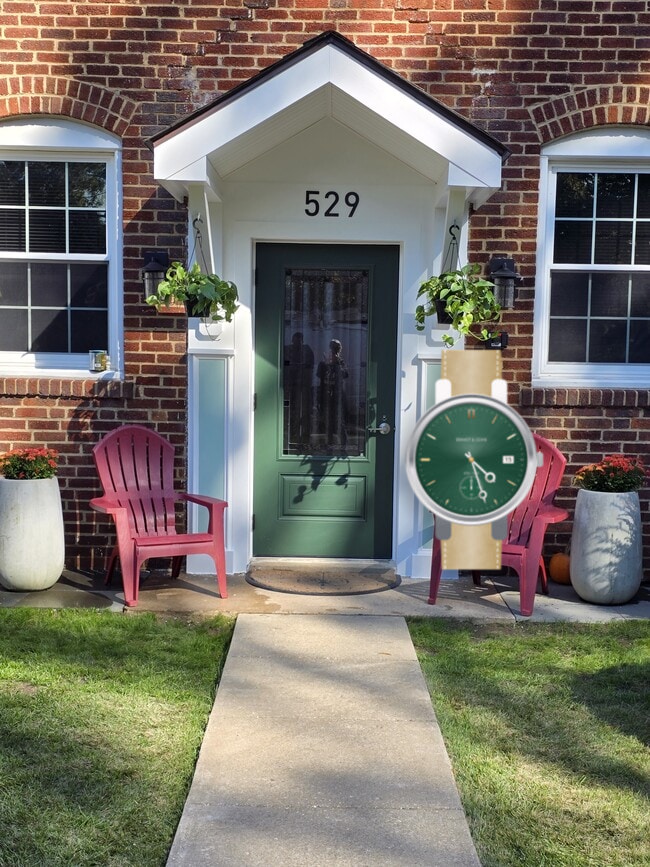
4:27
